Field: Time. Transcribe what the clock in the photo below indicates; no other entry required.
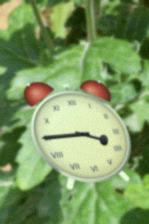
3:45
